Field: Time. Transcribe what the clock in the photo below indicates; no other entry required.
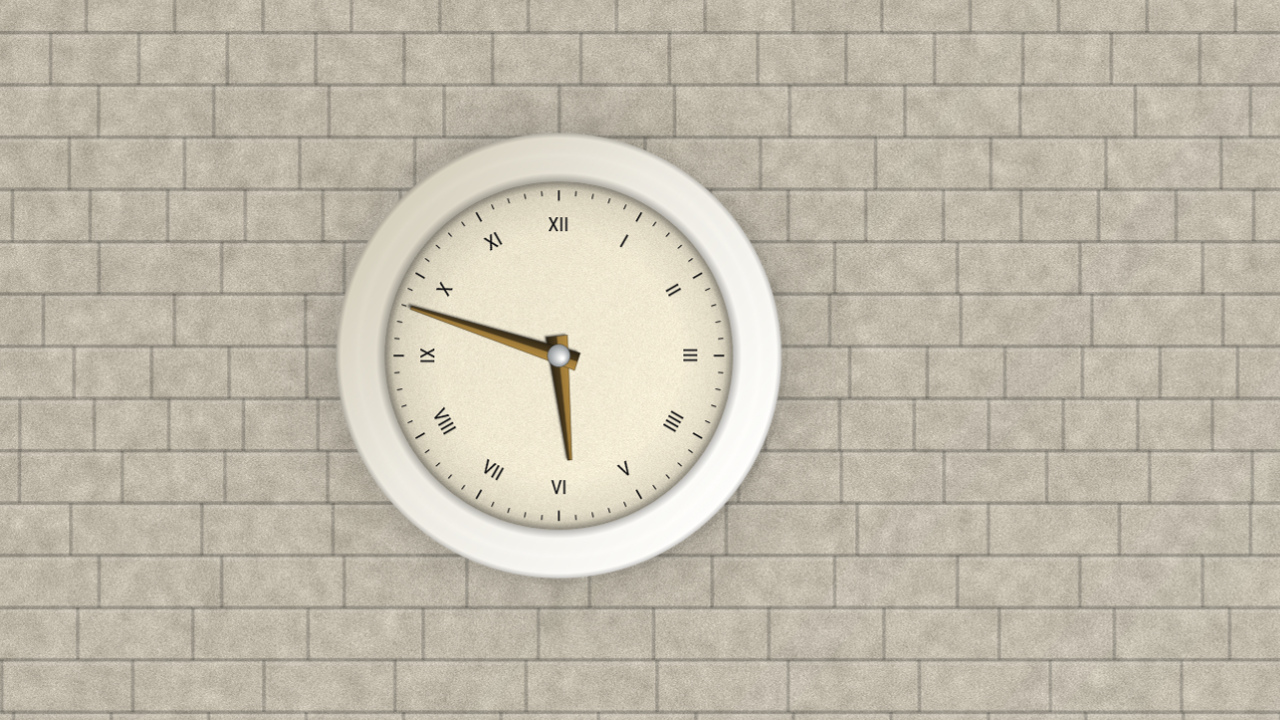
5:48
